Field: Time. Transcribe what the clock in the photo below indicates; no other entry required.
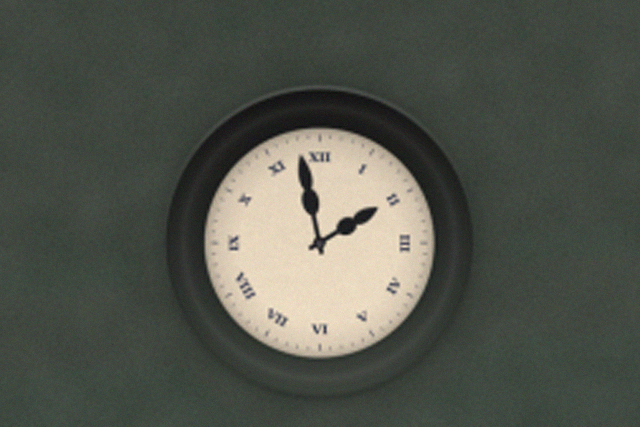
1:58
